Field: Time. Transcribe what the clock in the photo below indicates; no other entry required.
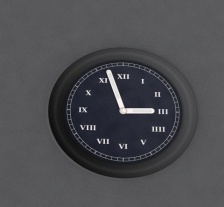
2:57
